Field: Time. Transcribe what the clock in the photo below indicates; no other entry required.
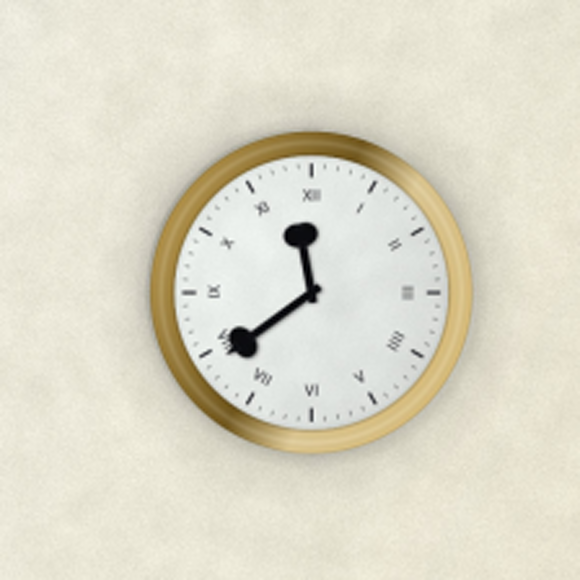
11:39
